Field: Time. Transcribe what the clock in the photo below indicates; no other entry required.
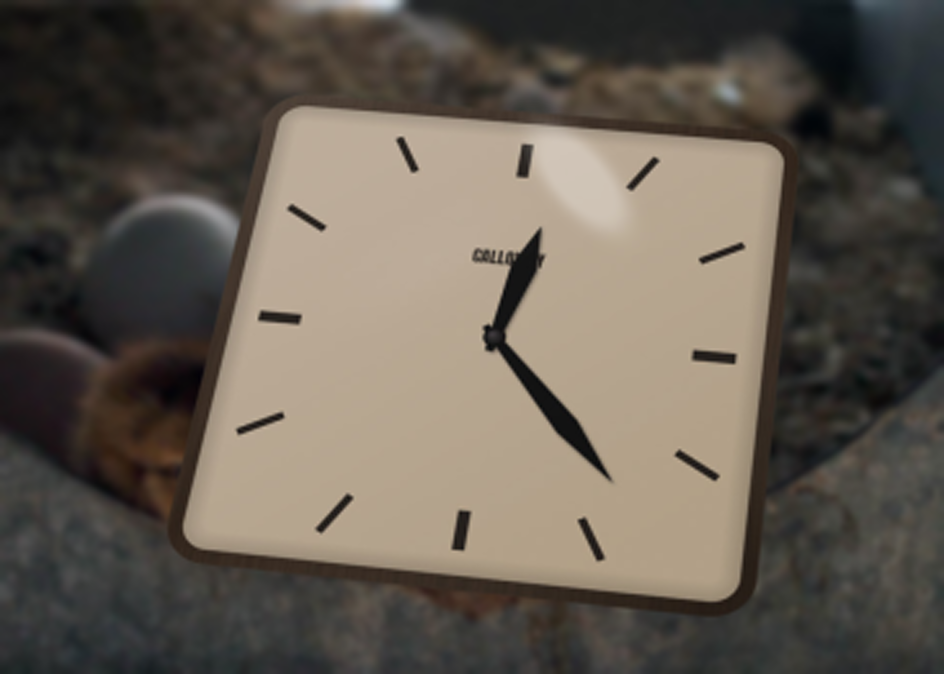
12:23
